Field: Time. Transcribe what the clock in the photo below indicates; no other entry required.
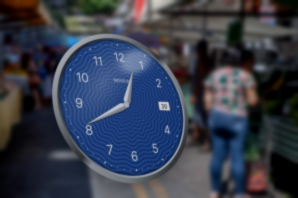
12:41
